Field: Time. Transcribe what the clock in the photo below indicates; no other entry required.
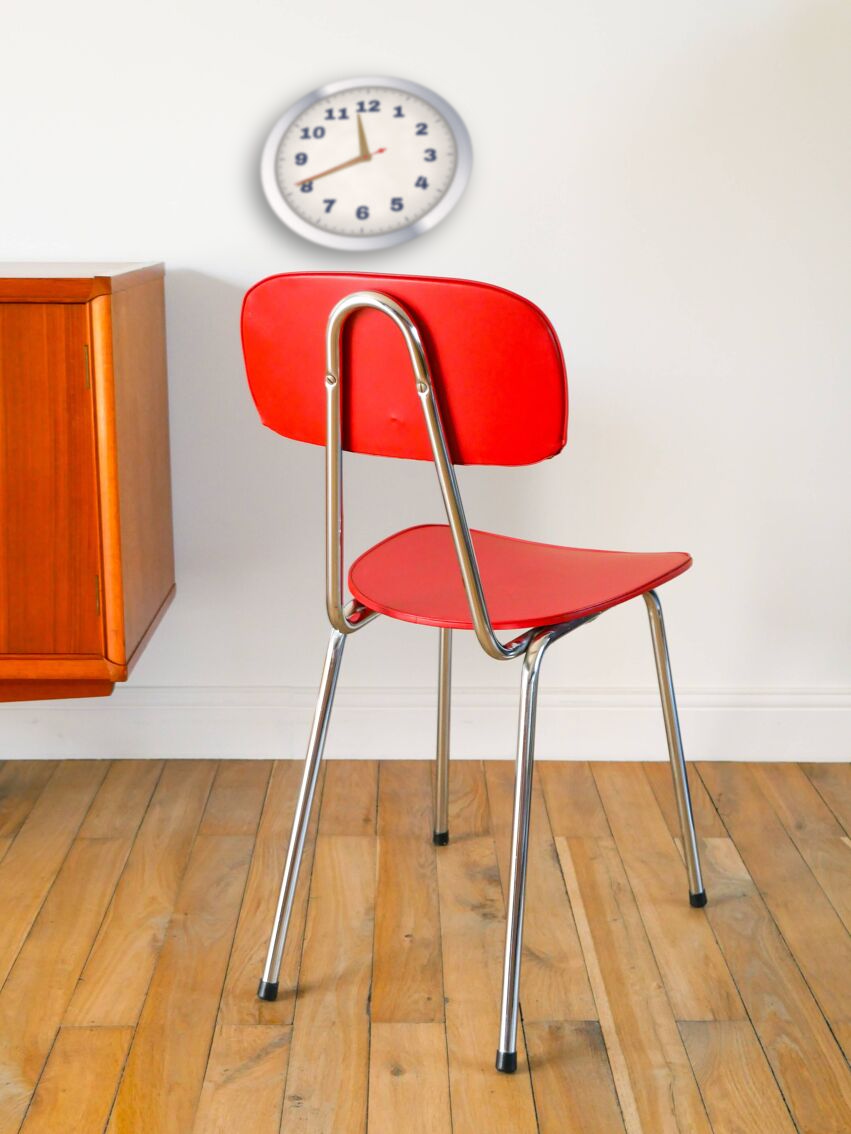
11:40:41
